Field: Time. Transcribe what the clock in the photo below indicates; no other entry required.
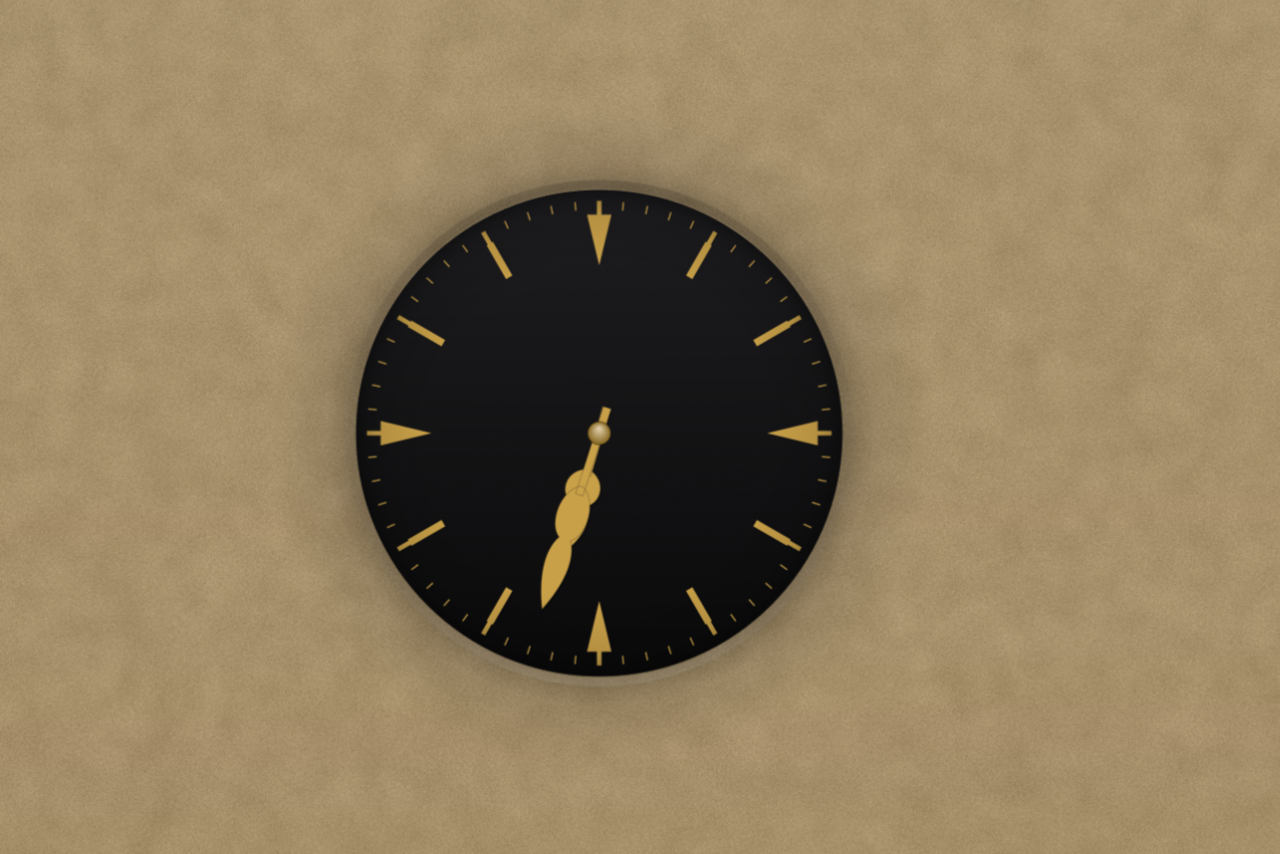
6:33
